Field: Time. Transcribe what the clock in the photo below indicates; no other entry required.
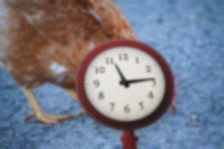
11:14
